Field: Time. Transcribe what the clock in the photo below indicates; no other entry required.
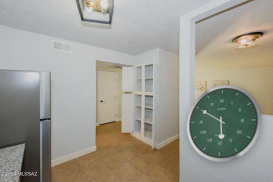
5:50
